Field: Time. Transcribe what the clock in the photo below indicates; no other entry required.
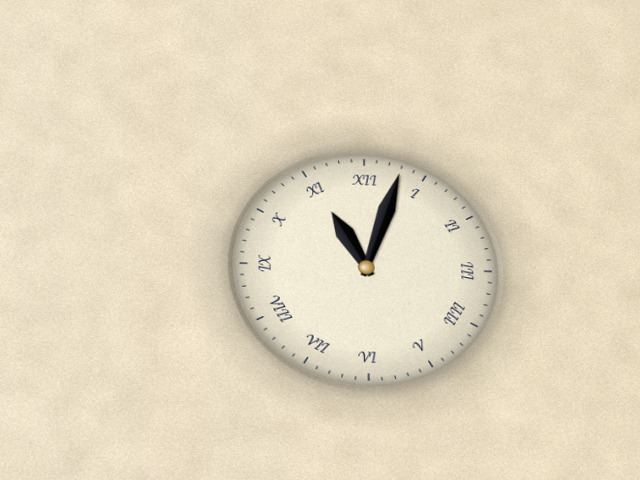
11:03
